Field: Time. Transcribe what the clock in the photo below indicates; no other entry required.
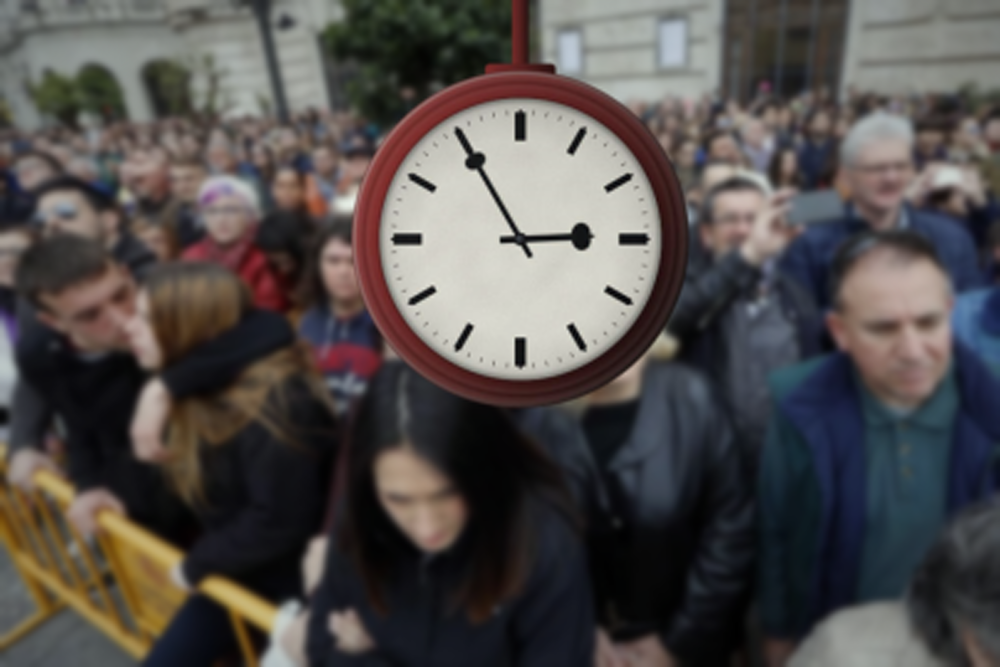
2:55
